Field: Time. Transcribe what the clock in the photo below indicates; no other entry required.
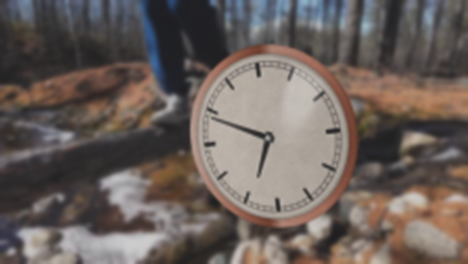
6:49
